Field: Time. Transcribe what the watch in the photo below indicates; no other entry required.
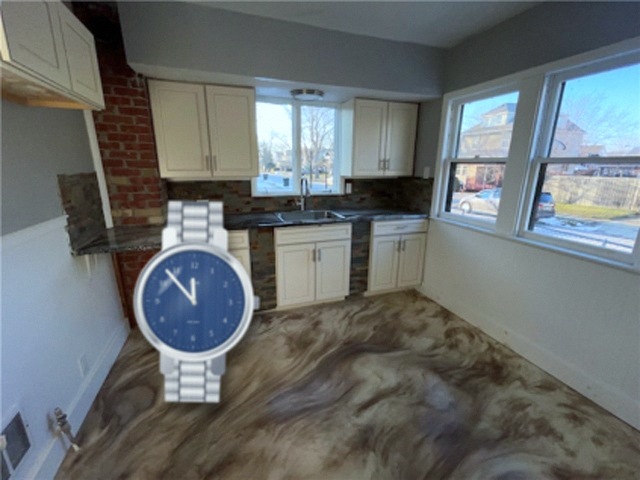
11:53
